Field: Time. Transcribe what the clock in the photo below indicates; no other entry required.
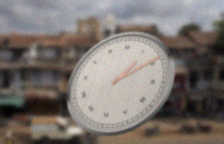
1:09
